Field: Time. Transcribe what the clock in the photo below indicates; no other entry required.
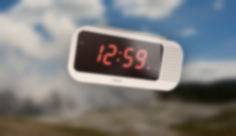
12:59
